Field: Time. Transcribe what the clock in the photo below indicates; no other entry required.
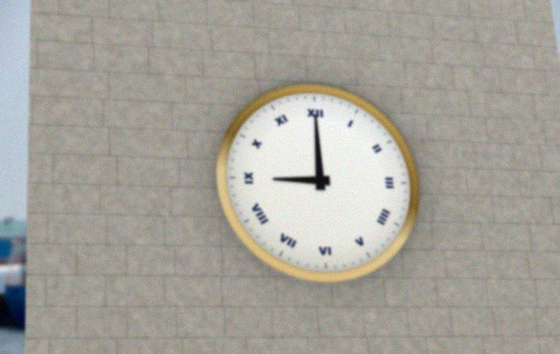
9:00
